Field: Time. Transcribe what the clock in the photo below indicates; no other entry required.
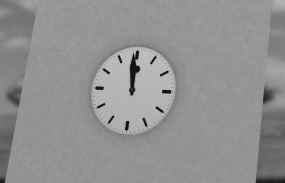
11:59
